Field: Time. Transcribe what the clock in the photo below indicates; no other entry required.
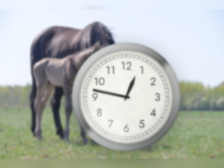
12:47
